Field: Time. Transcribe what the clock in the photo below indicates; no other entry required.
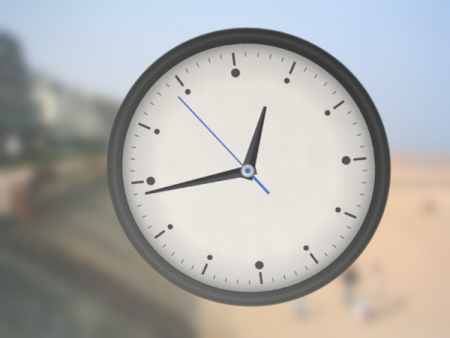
12:43:54
